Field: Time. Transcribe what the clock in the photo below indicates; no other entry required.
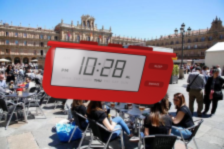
10:28
